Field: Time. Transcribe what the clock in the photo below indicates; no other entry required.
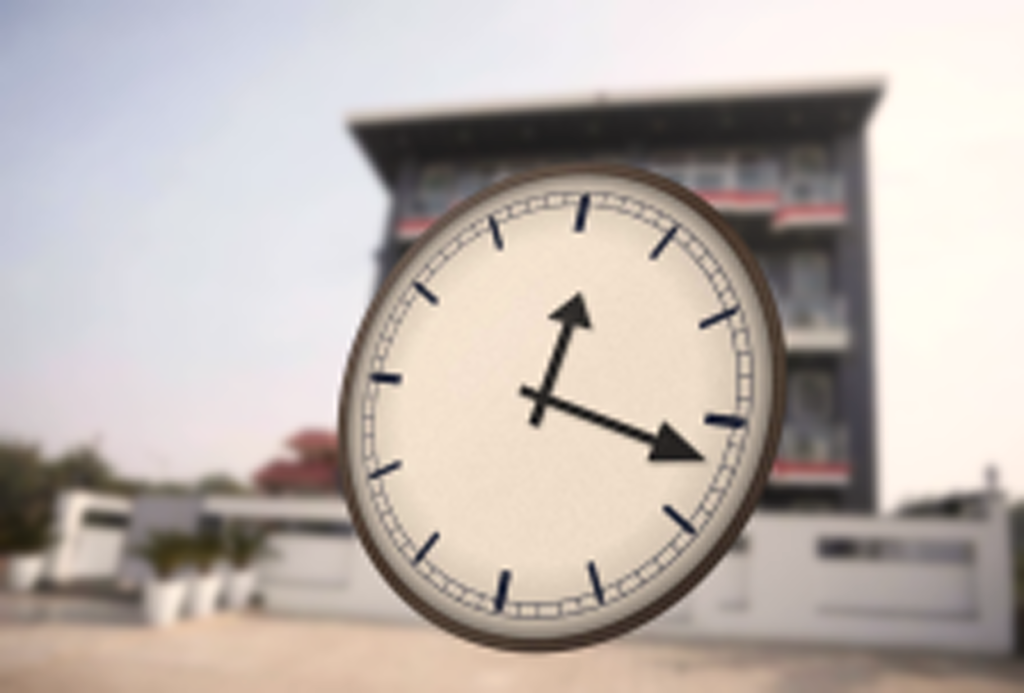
12:17
